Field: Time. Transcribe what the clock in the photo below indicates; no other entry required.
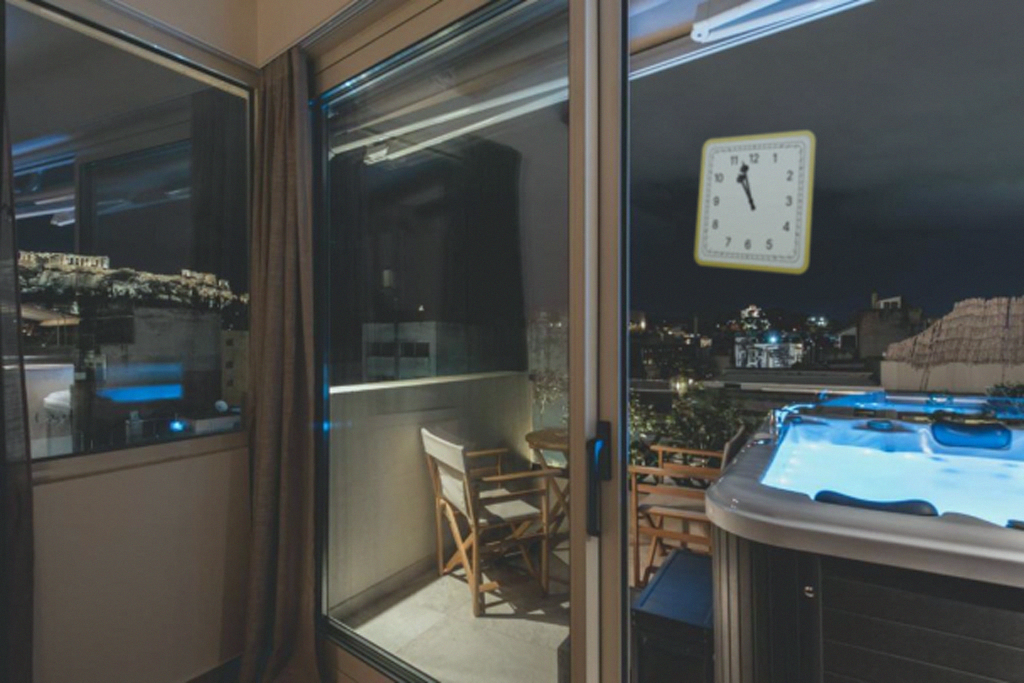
10:57
